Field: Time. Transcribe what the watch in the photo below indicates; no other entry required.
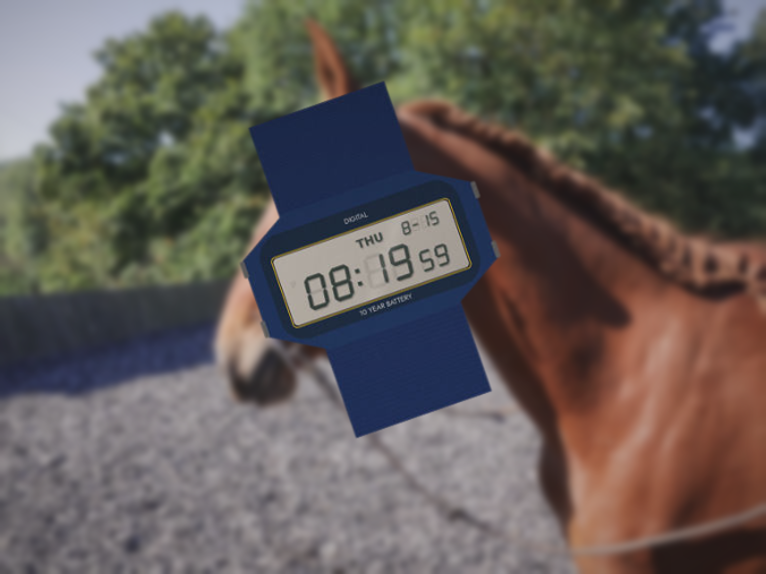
8:19:59
